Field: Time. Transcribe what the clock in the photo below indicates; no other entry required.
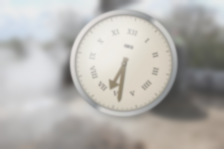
6:29
